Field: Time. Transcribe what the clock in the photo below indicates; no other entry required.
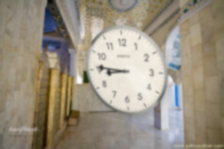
8:46
